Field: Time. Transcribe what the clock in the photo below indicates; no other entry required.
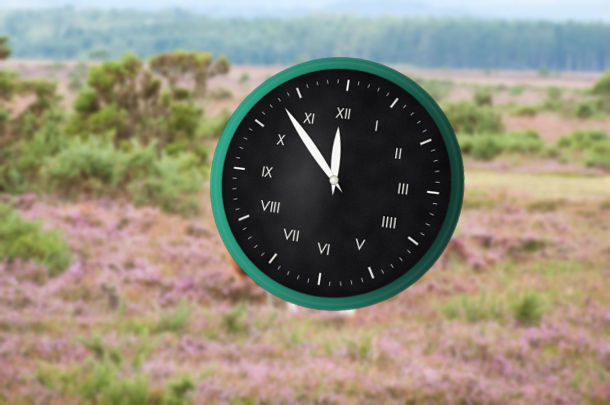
11:53
